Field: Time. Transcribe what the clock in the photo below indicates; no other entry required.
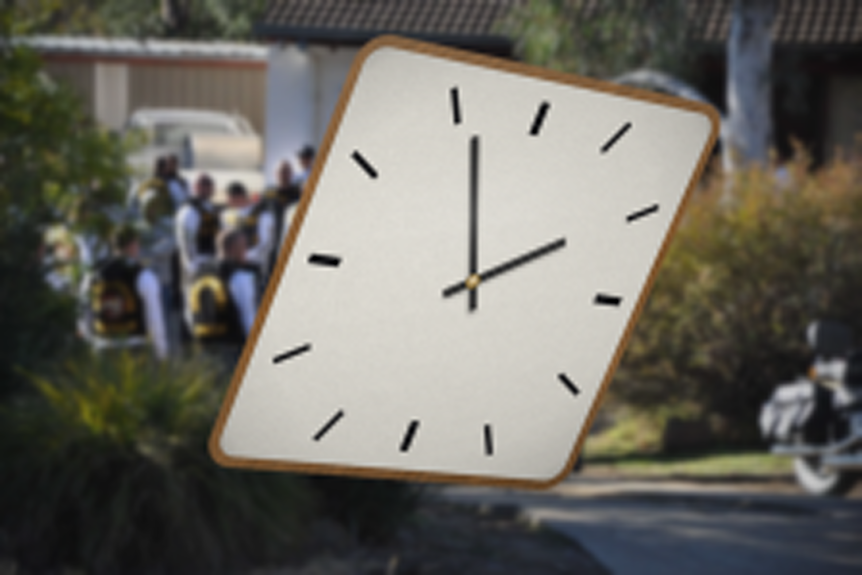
1:56
